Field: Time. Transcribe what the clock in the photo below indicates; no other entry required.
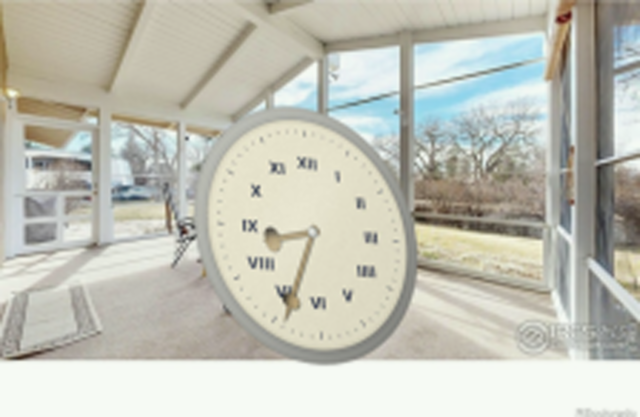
8:34
